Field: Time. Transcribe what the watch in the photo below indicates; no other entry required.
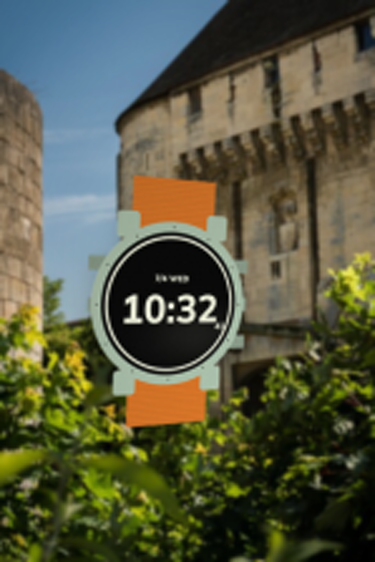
10:32
